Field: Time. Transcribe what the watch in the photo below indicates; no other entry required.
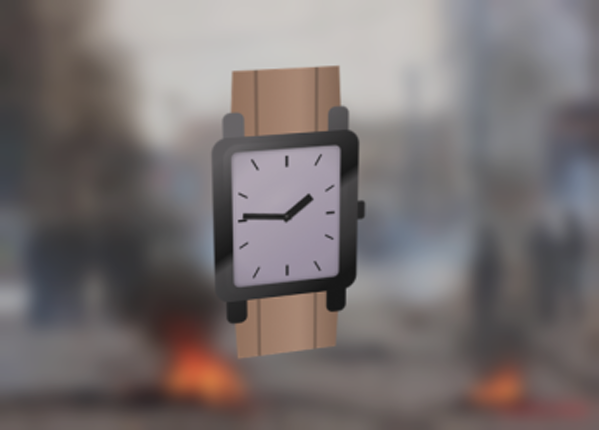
1:46
